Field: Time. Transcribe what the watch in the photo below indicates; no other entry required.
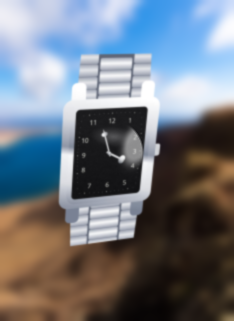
3:57
